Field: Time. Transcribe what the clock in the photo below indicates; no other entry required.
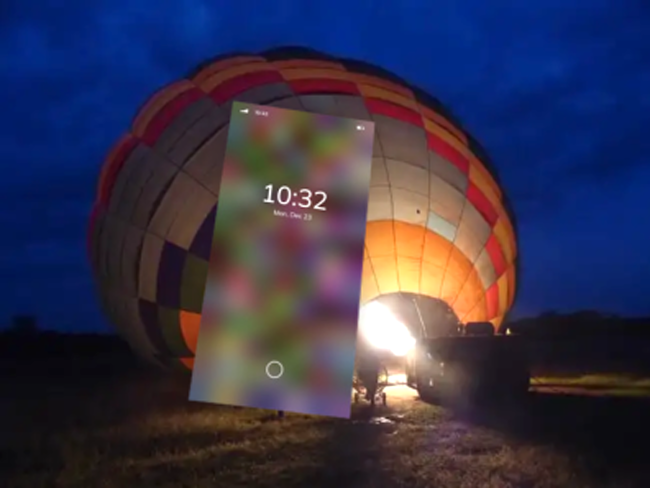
10:32
